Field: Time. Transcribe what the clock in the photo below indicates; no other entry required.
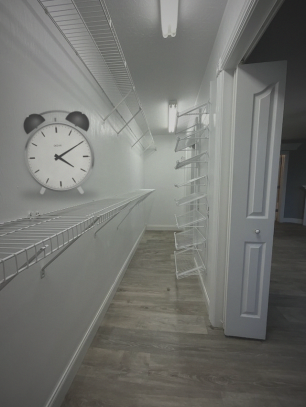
4:10
